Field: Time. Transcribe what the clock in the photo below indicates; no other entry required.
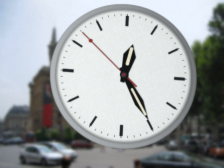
12:24:52
